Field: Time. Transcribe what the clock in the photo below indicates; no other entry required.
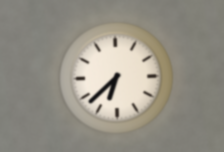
6:38
